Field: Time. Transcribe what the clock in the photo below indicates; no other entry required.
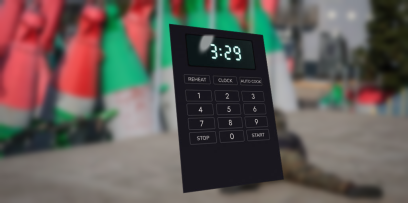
3:29
